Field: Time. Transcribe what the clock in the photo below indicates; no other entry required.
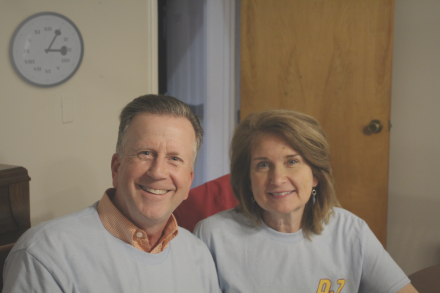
3:05
